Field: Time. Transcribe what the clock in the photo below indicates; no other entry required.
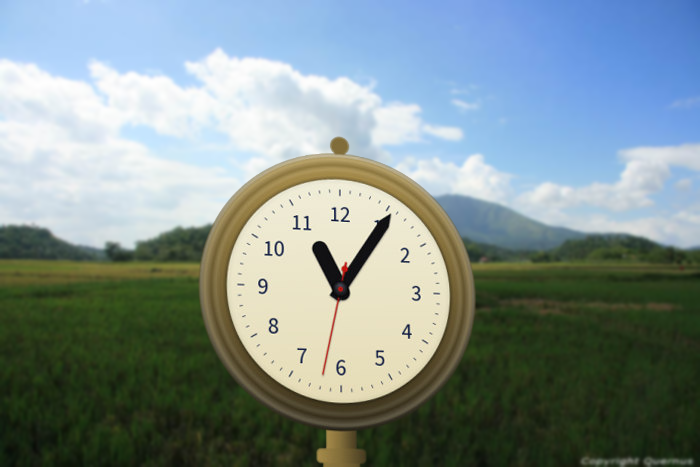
11:05:32
